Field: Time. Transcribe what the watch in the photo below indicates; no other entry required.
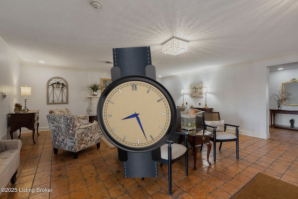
8:27
